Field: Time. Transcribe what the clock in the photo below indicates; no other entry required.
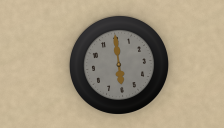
6:00
